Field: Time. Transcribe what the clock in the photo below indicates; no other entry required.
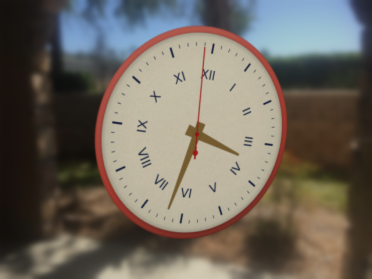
3:31:59
